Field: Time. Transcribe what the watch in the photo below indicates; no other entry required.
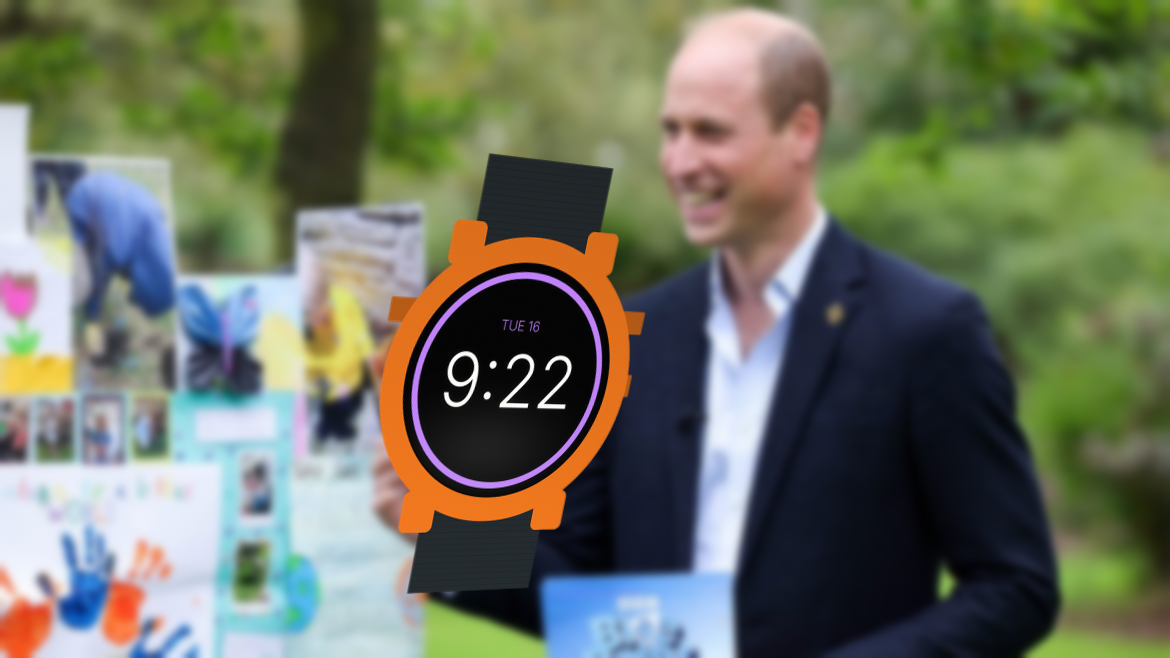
9:22
